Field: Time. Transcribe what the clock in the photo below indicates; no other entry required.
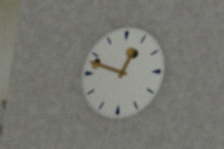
12:48
